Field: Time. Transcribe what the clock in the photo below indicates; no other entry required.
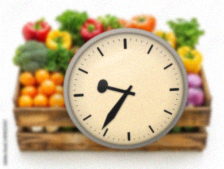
9:36
